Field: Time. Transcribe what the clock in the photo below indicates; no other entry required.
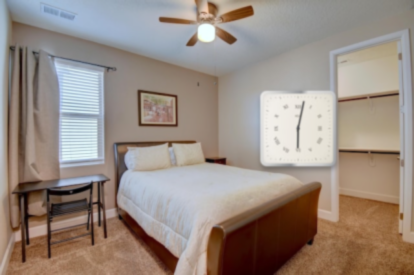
6:02
